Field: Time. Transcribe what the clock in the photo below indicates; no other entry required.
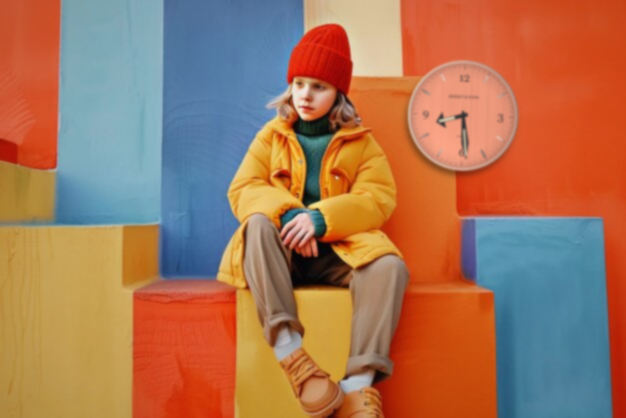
8:29
